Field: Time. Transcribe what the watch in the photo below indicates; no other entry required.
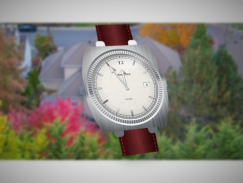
11:55
